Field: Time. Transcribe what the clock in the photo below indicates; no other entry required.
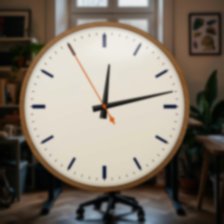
12:12:55
